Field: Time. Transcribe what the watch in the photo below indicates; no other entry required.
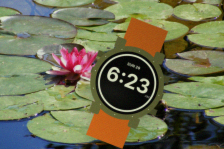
6:23
